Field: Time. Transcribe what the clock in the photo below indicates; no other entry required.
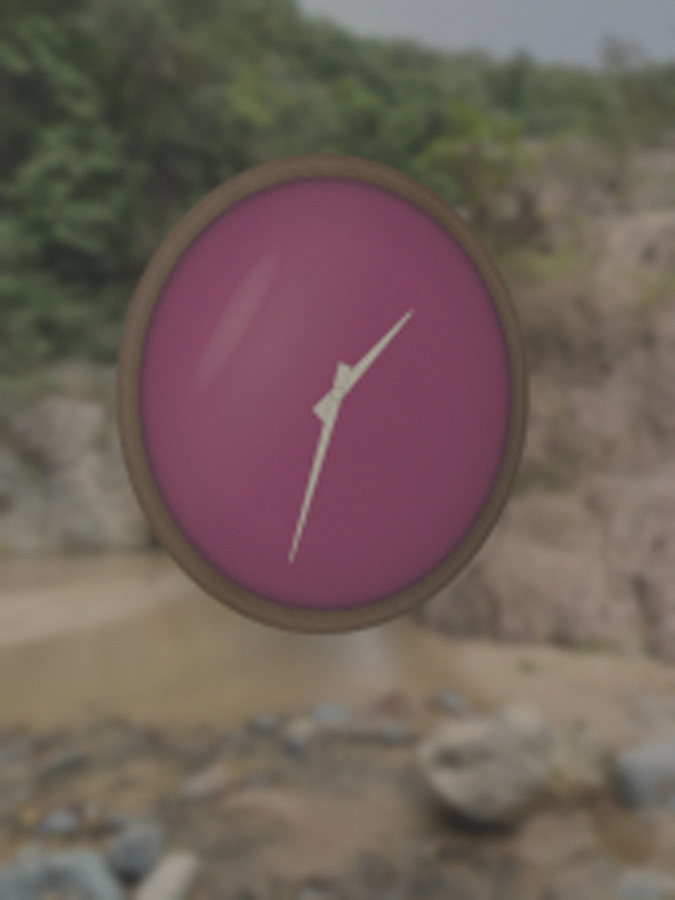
1:33
